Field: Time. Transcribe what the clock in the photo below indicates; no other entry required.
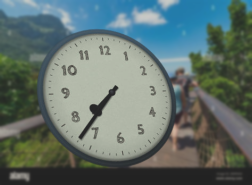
7:37
